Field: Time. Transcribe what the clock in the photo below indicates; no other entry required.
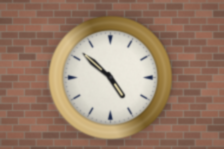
4:52
